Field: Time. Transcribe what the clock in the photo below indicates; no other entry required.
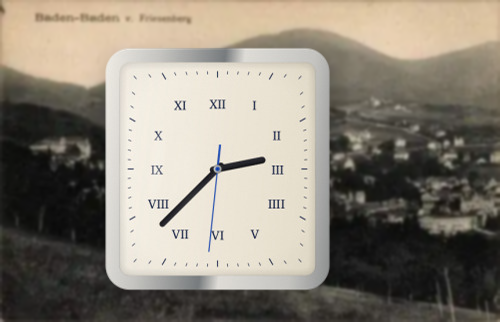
2:37:31
